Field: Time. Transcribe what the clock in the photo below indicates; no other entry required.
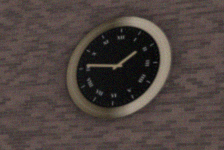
1:46
